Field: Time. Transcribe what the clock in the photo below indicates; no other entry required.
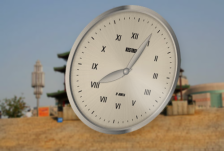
8:04
